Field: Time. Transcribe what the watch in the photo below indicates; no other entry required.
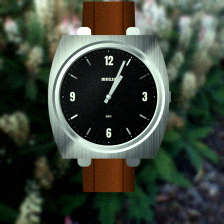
1:04
